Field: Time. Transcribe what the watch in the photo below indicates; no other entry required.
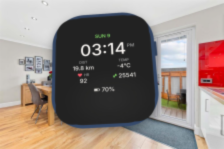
3:14
